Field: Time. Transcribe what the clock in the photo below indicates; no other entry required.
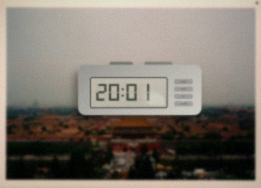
20:01
